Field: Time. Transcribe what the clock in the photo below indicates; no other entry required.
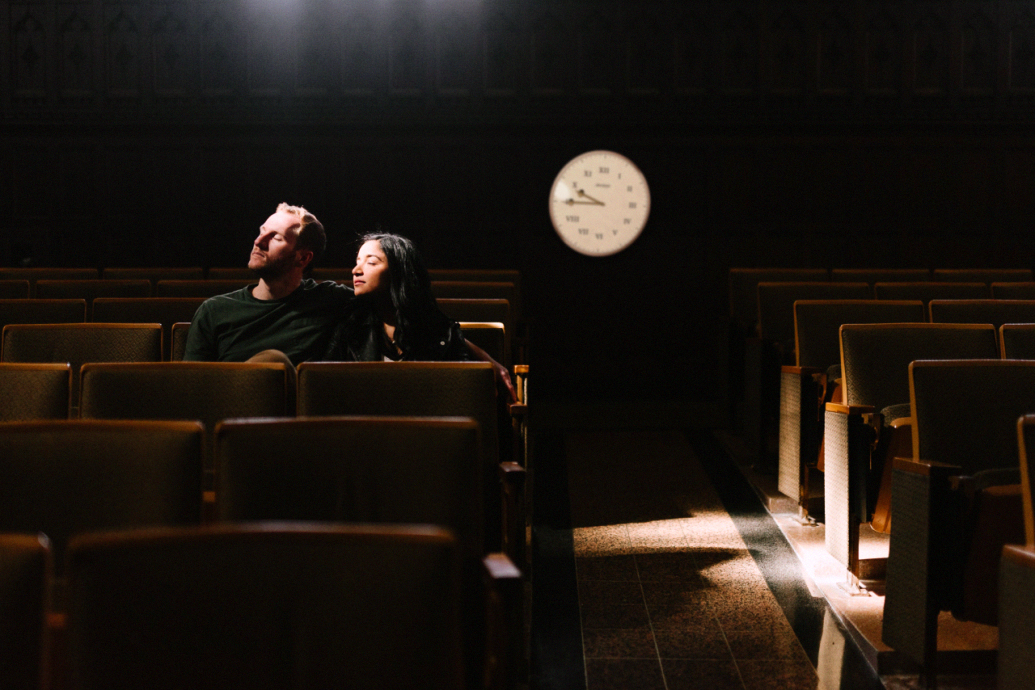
9:45
